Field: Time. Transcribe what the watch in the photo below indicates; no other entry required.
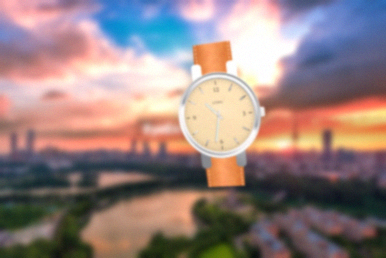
10:32
